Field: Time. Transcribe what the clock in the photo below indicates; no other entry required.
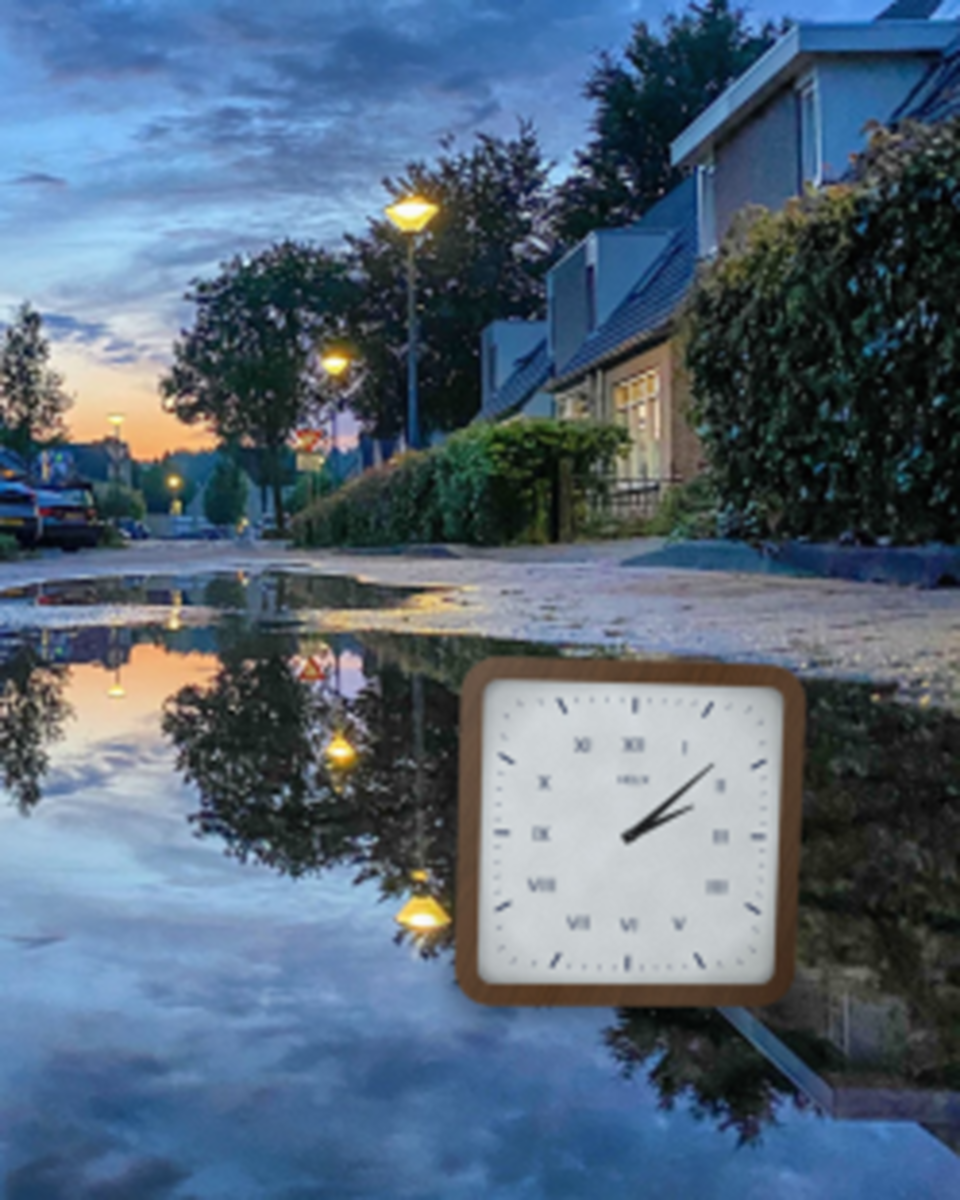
2:08
